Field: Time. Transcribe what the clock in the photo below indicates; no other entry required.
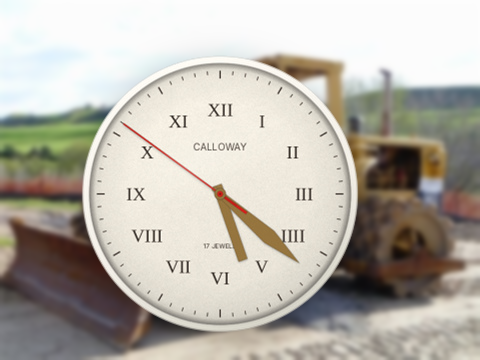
5:21:51
